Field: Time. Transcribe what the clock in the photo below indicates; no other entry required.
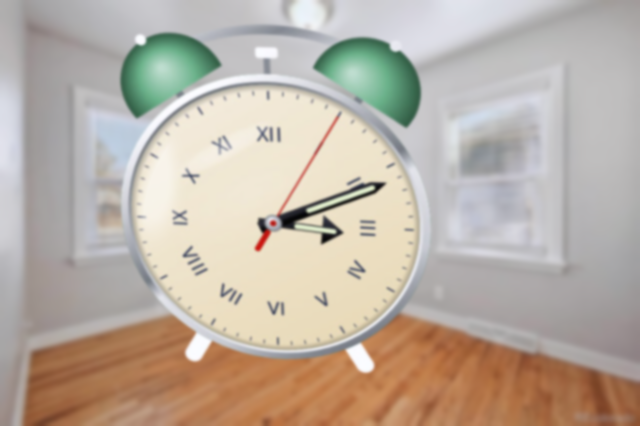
3:11:05
